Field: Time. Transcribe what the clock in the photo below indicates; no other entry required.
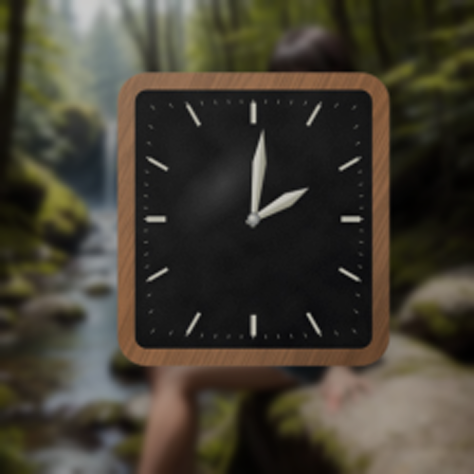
2:01
